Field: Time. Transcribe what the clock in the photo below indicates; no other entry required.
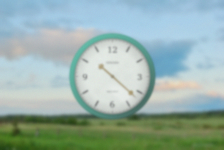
10:22
